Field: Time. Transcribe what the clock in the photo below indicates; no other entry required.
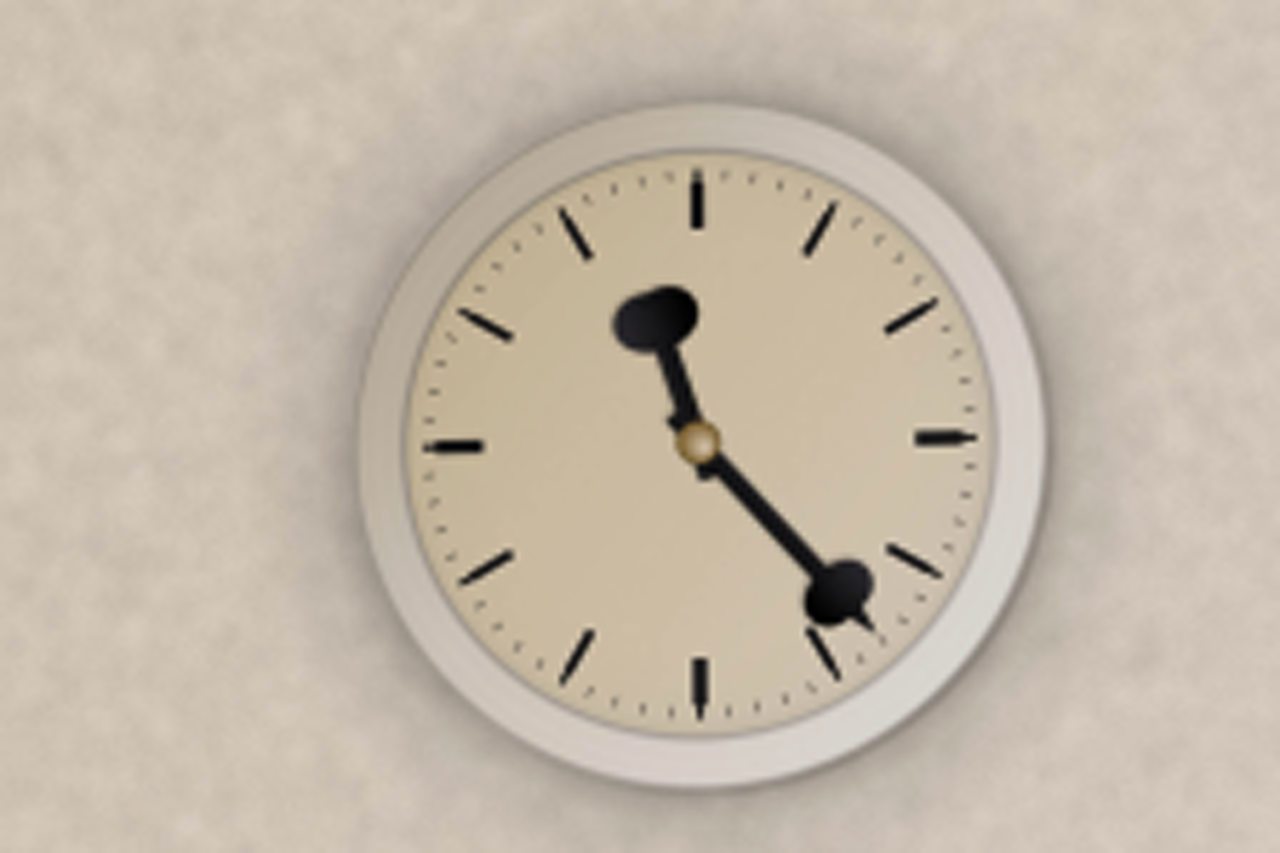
11:23
